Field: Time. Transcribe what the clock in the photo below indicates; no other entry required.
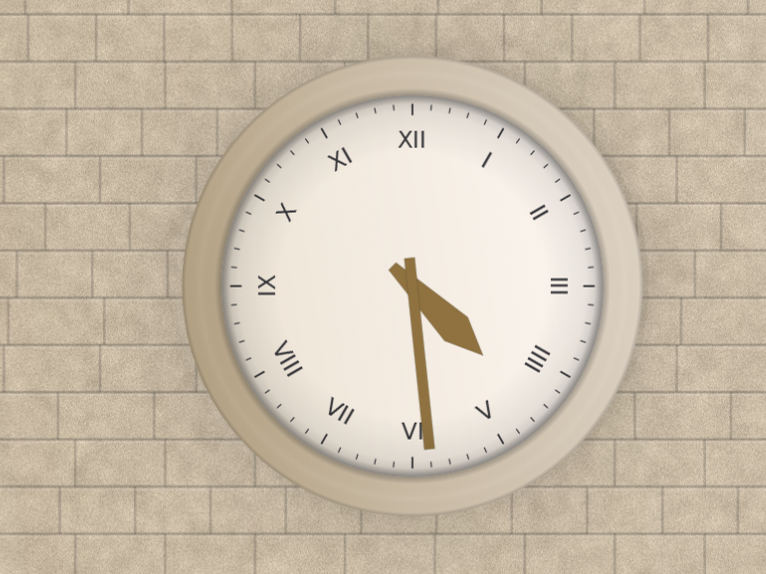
4:29
